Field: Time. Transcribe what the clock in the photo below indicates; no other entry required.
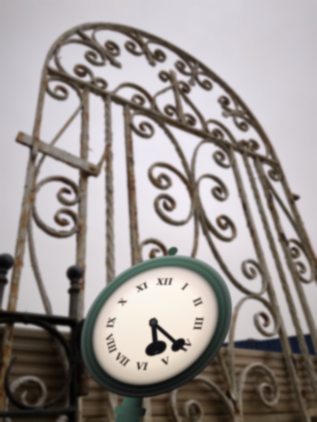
5:21
